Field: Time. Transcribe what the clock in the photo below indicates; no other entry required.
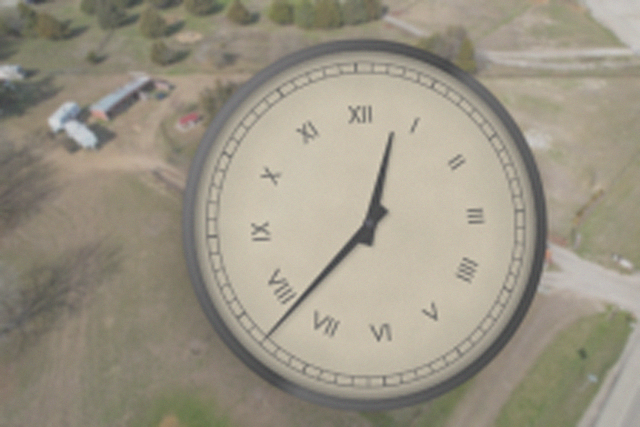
12:38
